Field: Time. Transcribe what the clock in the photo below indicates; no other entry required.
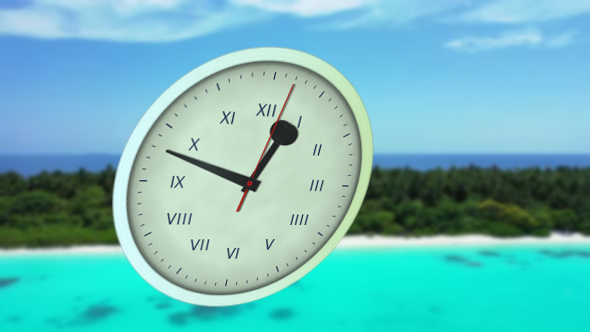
12:48:02
